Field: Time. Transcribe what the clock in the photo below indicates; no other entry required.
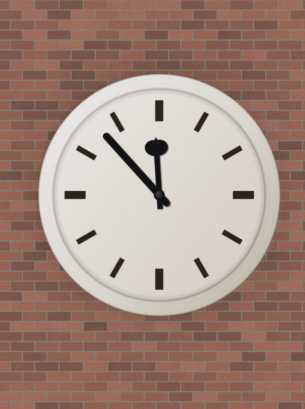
11:53
